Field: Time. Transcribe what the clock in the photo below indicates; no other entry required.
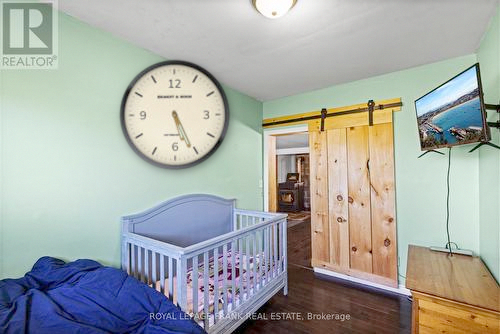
5:26
